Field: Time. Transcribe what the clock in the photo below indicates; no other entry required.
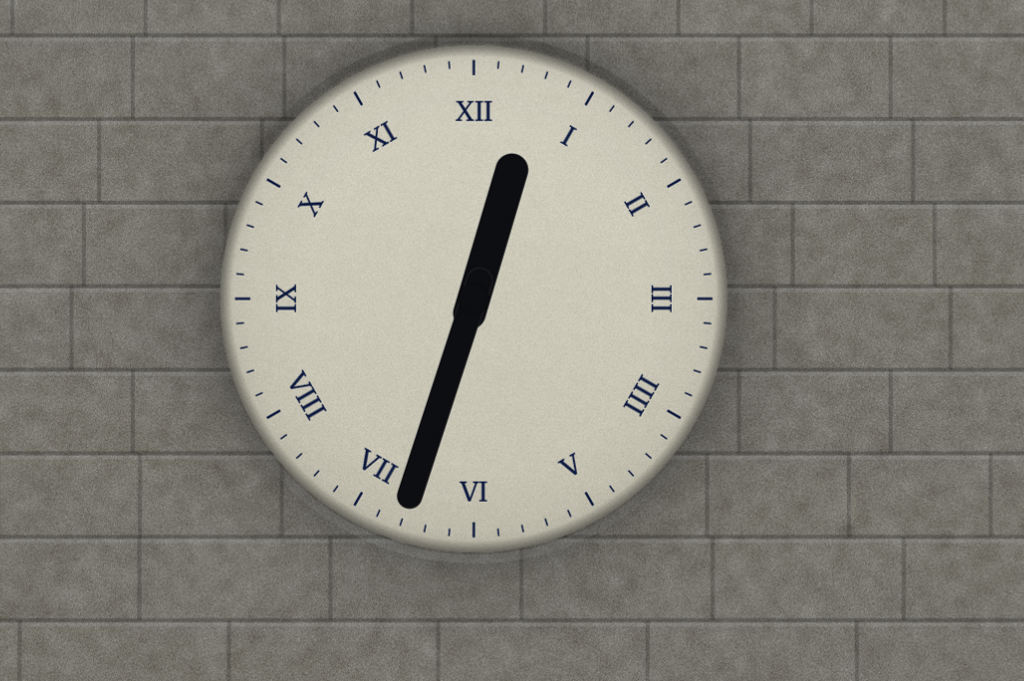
12:33
